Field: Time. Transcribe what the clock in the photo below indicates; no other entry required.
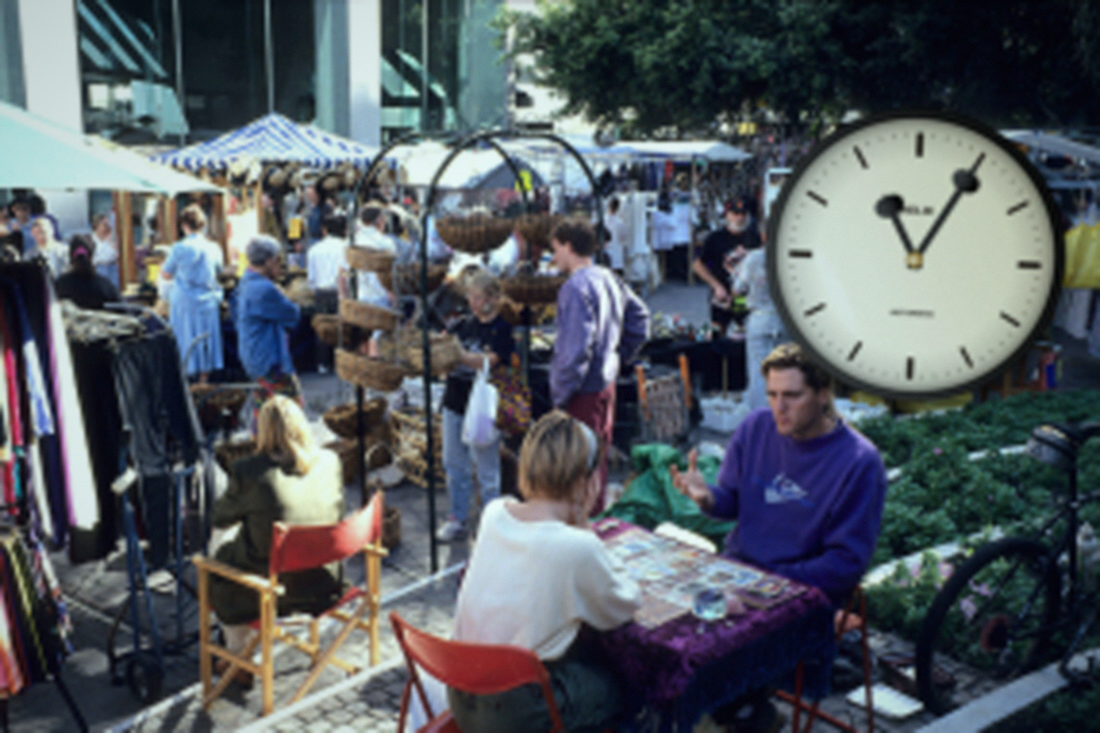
11:05
